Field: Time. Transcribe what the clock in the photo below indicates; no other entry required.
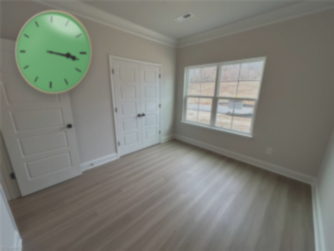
3:17
